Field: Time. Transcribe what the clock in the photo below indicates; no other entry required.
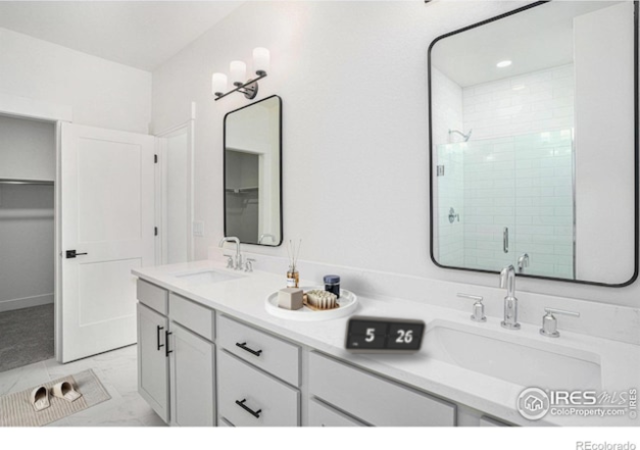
5:26
